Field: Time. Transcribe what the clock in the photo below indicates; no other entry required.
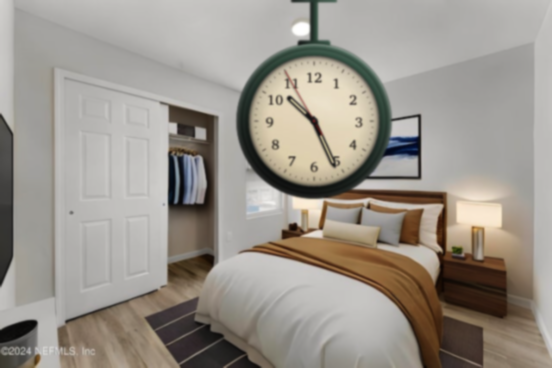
10:25:55
